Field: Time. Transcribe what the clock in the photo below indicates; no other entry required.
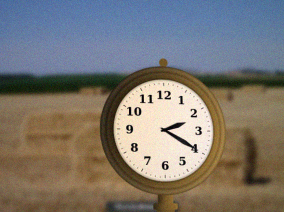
2:20
